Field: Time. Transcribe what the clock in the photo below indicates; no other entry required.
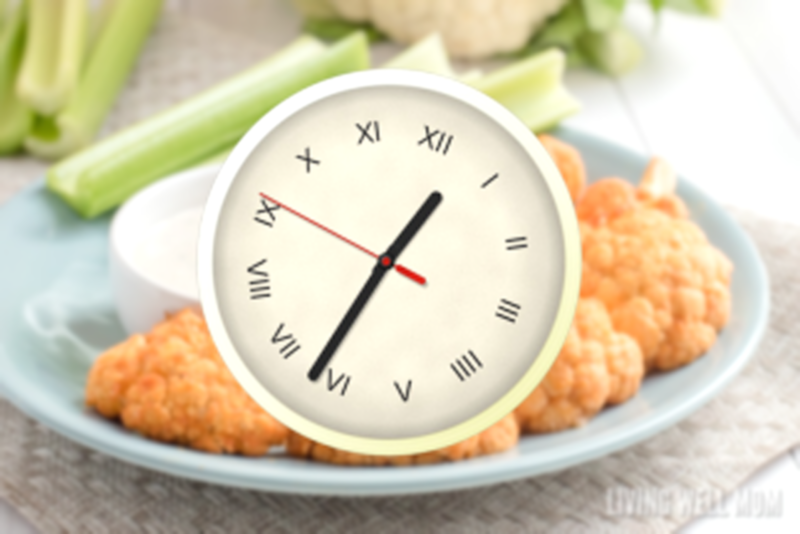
12:31:46
